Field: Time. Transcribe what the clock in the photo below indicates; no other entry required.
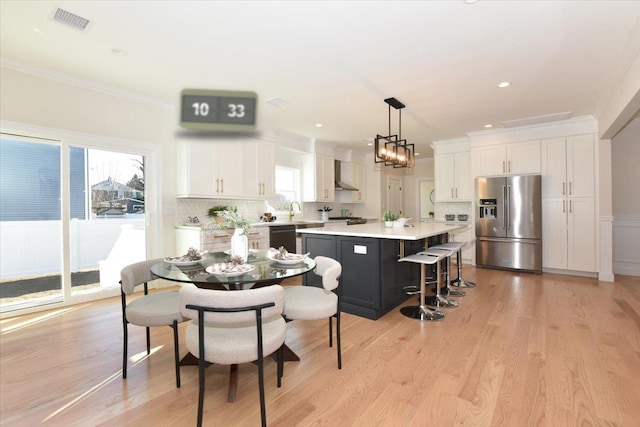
10:33
